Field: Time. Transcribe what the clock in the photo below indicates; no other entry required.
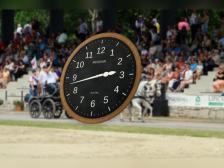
2:43
